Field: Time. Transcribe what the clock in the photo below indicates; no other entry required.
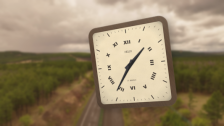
1:36
